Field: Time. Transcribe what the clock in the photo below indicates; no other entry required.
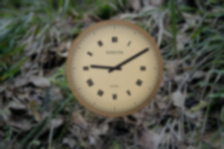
9:10
